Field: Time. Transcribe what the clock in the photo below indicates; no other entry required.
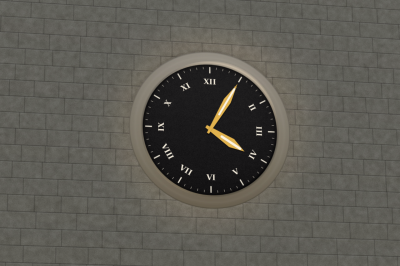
4:05
